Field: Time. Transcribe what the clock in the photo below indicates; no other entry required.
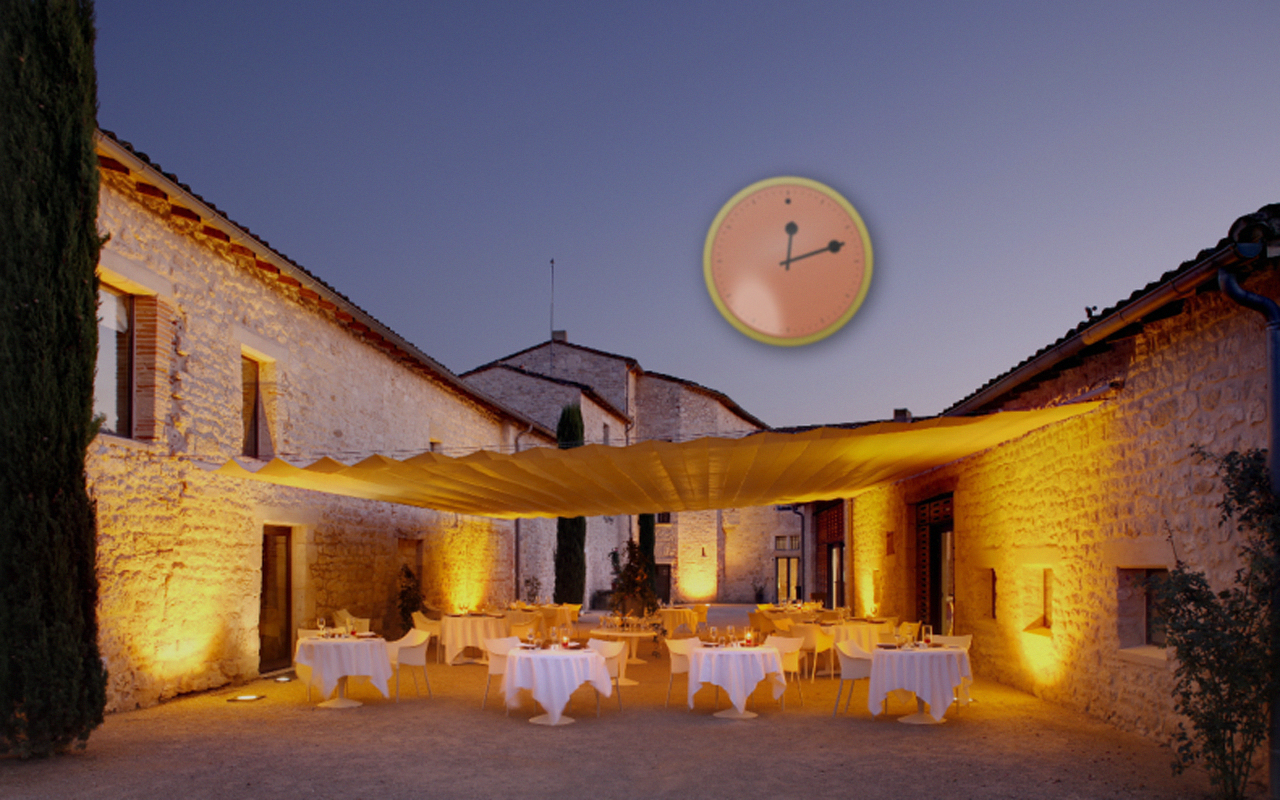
12:12
